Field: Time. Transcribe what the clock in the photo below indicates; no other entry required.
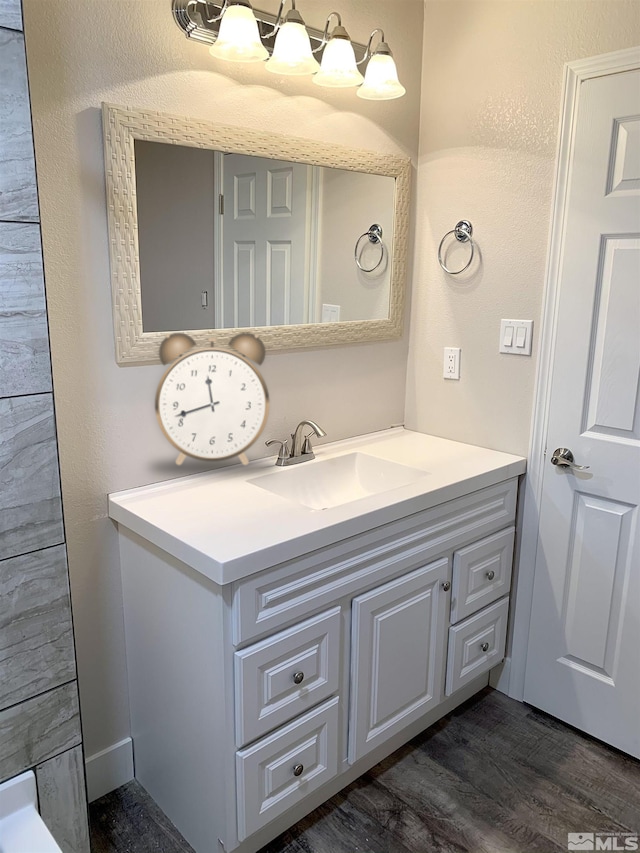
11:42
